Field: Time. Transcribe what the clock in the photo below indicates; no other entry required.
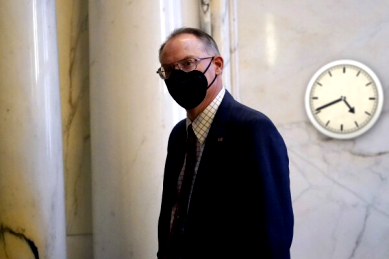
4:41
